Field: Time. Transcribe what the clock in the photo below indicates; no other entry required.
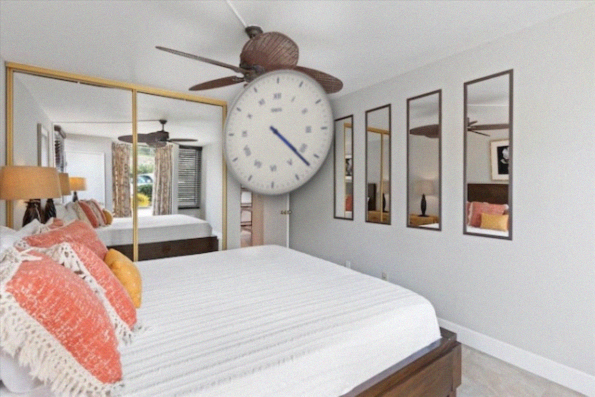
4:22
